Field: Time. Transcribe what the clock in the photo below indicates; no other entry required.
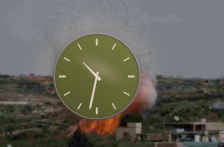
10:32
